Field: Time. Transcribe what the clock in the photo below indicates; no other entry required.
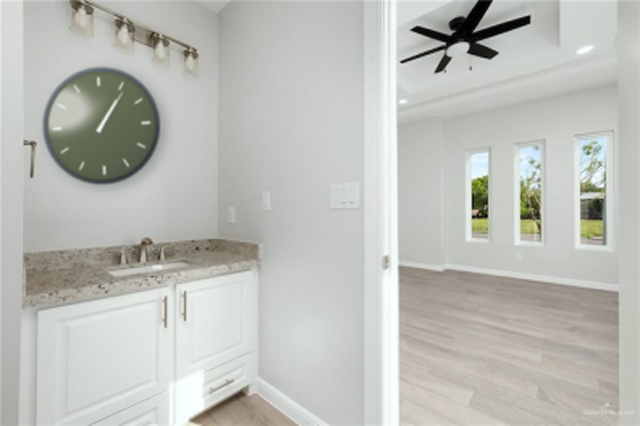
1:06
